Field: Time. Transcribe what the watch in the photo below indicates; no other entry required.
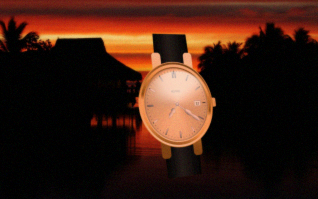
7:21
